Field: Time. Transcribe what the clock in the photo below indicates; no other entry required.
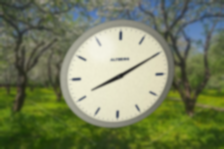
8:10
